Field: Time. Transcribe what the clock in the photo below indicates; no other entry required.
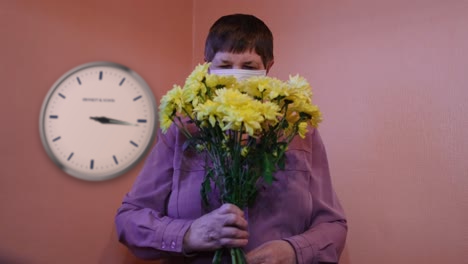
3:16
